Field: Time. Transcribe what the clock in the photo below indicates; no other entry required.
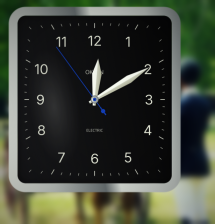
12:09:54
